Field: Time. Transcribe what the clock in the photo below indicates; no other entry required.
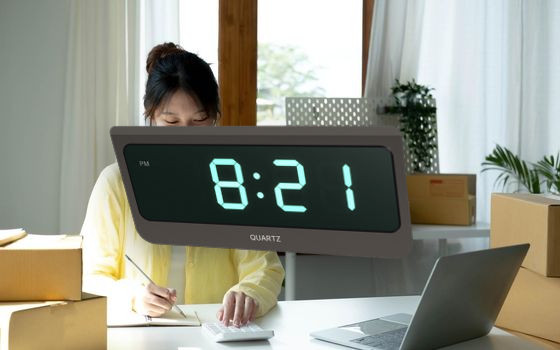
8:21
